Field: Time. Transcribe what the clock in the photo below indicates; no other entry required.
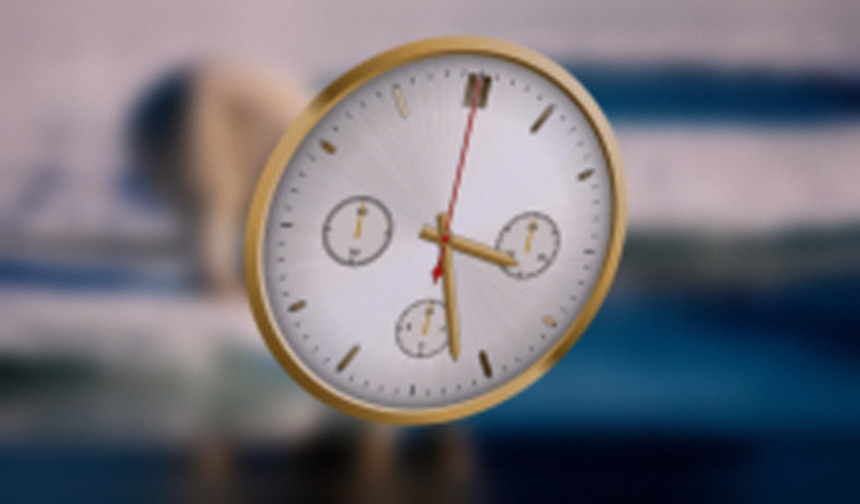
3:27
